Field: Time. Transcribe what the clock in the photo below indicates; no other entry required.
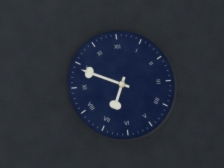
6:49
